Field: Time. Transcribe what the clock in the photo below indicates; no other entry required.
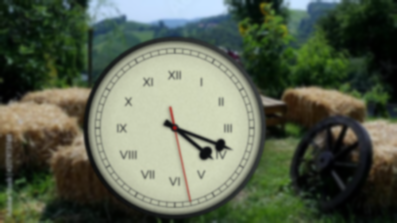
4:18:28
